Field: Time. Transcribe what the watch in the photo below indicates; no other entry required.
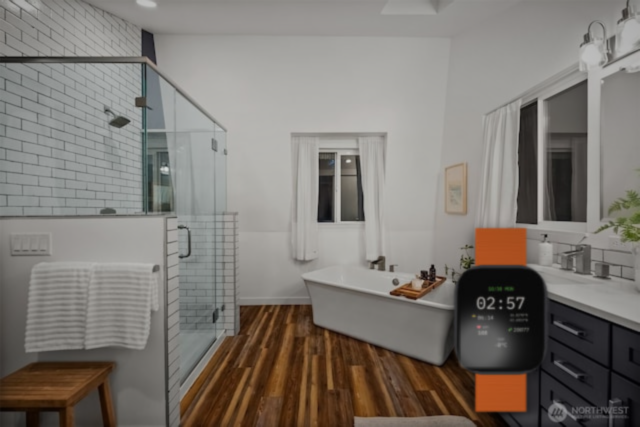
2:57
